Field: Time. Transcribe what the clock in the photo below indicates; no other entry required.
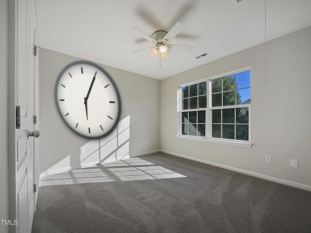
6:05
